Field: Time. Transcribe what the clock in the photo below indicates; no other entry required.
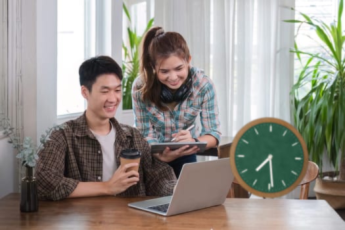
7:29
